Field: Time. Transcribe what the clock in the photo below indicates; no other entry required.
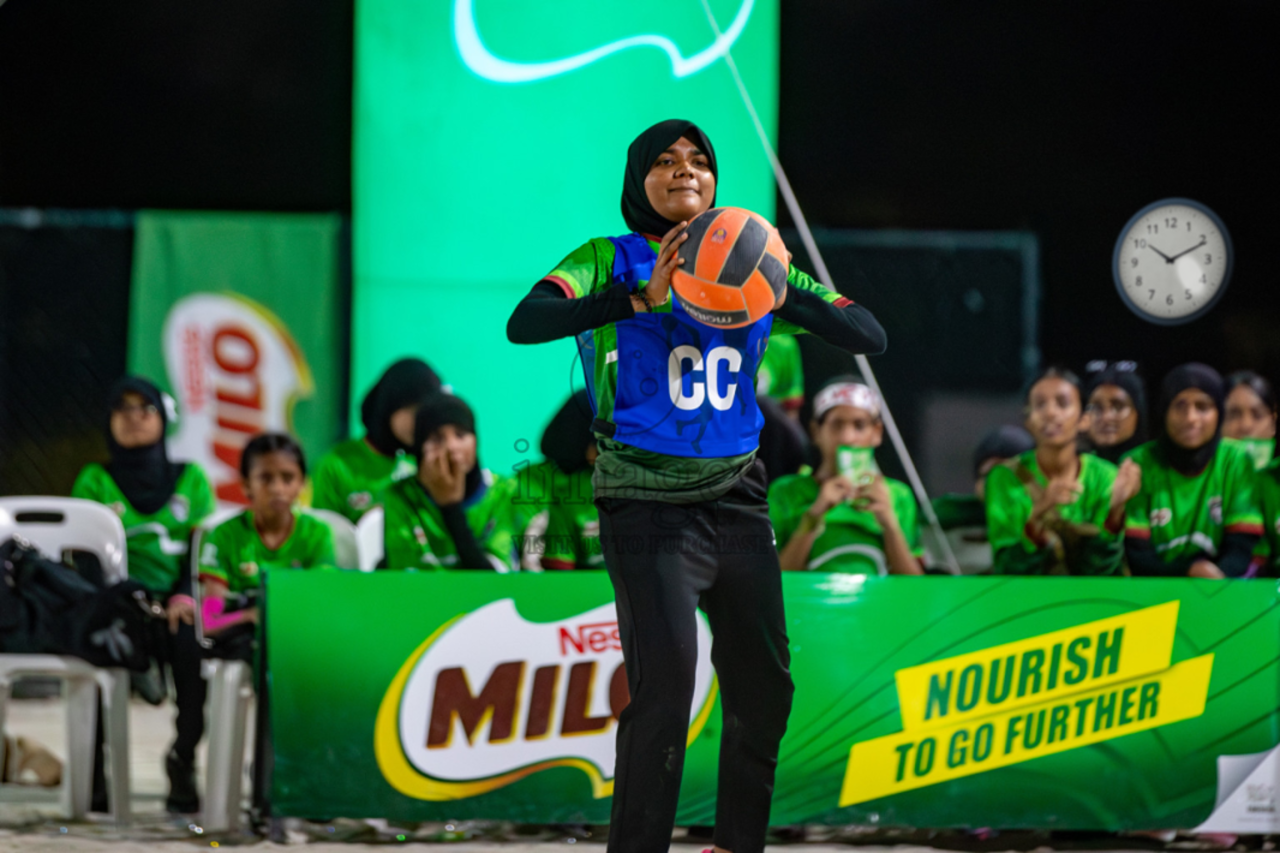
10:11
